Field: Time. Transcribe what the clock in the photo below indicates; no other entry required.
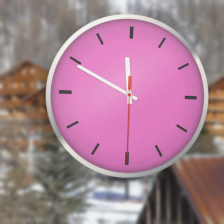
11:49:30
